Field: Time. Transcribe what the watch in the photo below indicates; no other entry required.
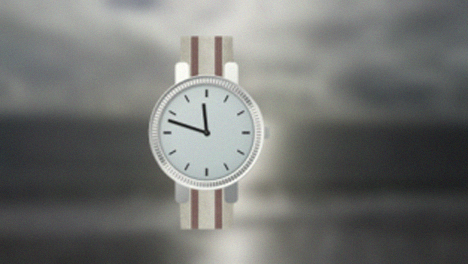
11:48
